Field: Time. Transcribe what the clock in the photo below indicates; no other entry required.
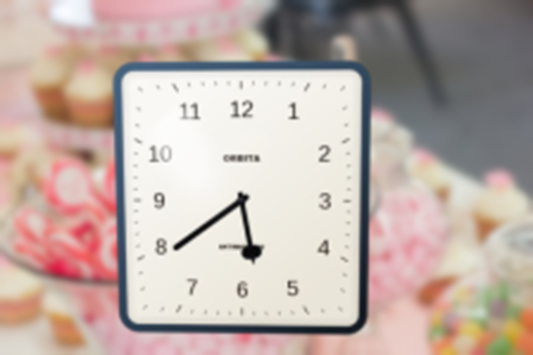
5:39
